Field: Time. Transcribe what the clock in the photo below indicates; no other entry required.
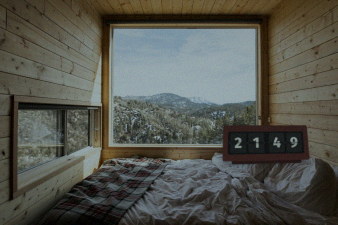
21:49
